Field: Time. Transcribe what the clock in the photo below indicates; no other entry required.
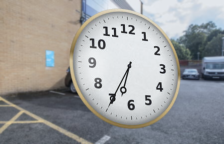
6:35
